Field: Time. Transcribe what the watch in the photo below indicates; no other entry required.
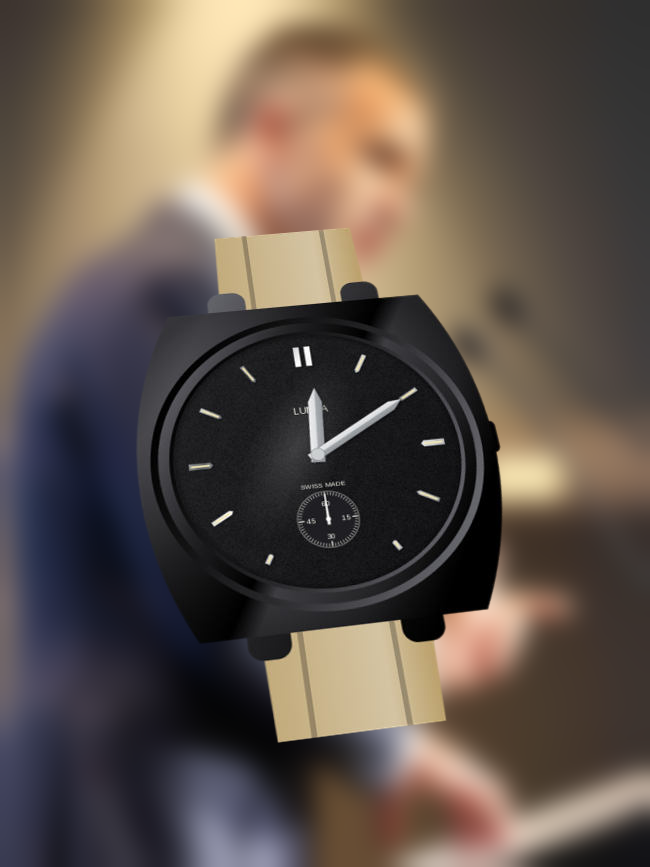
12:10
